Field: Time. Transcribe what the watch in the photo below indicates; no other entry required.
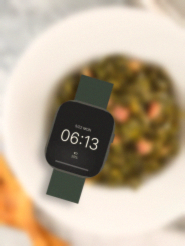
6:13
